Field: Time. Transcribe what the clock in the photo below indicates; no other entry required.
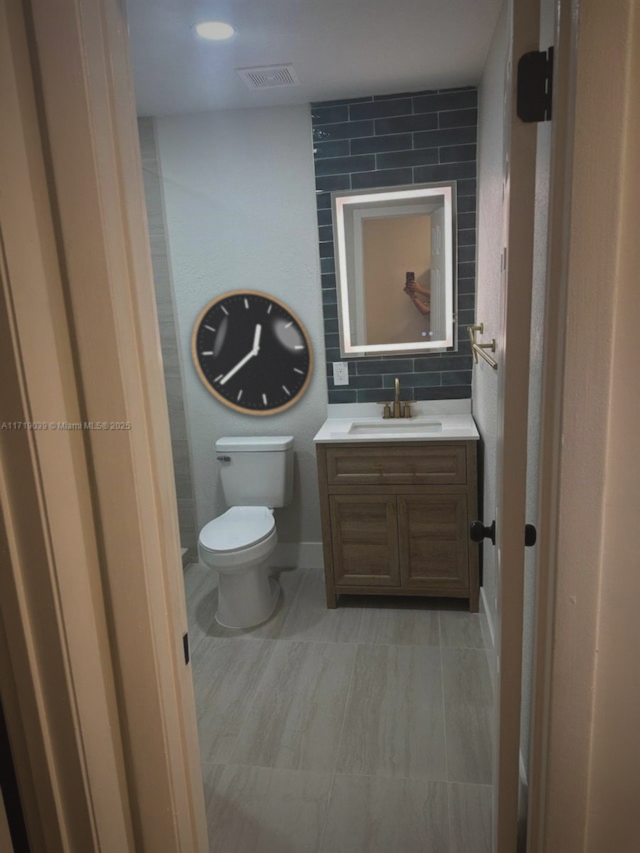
12:39
